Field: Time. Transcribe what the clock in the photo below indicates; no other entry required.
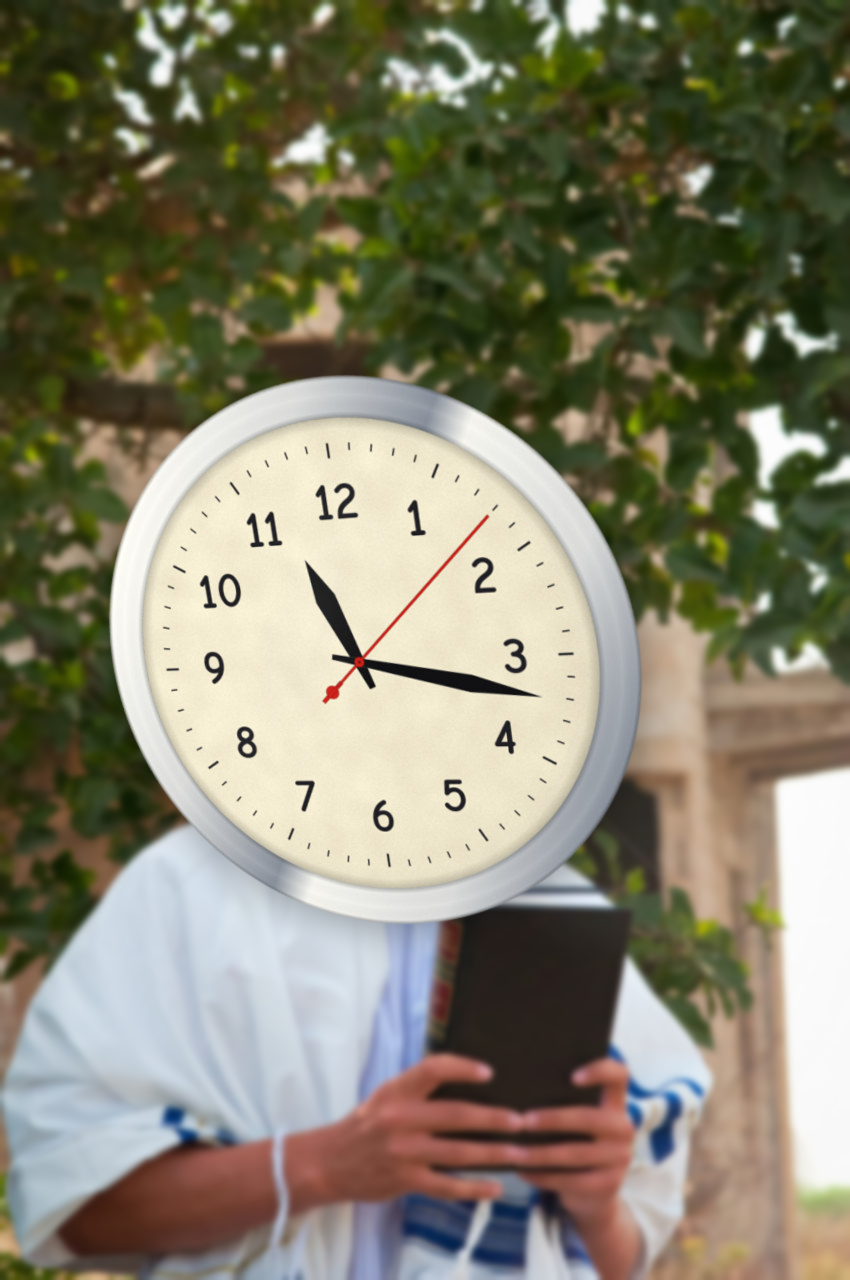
11:17:08
